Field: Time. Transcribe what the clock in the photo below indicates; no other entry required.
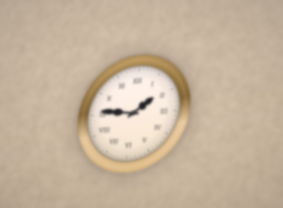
1:46
